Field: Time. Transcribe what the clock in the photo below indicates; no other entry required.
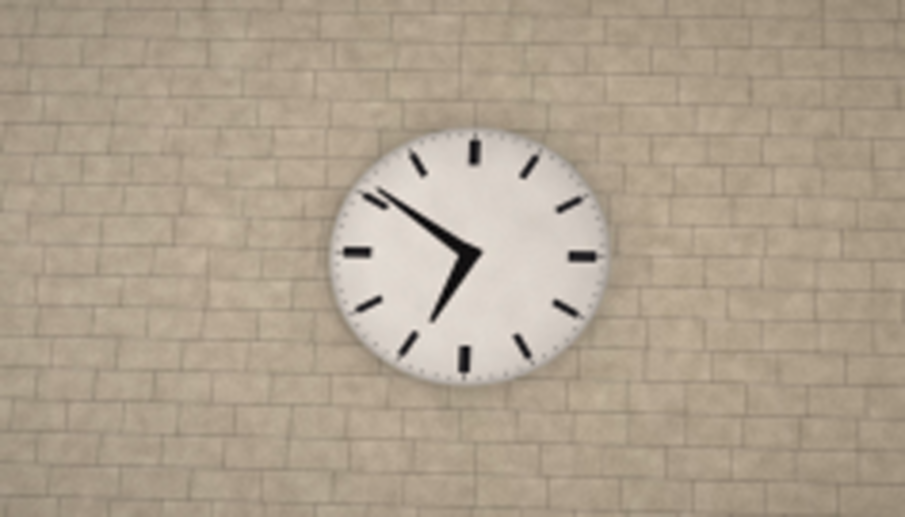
6:51
